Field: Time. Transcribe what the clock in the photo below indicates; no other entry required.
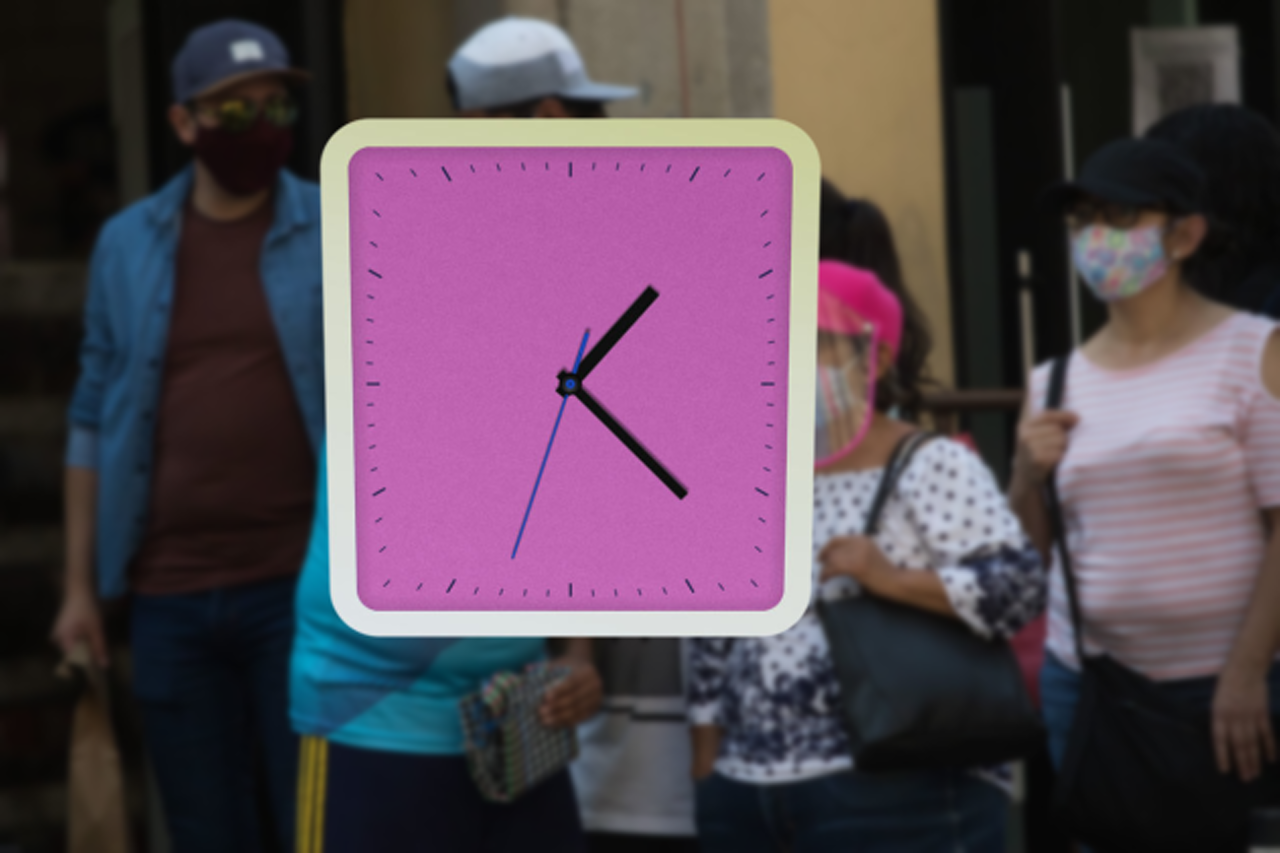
1:22:33
